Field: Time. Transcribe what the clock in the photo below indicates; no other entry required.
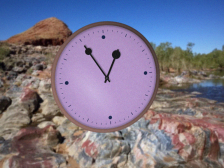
12:55
